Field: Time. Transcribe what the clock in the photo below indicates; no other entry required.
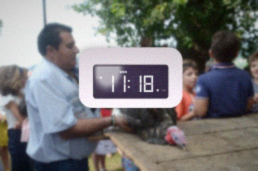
11:18
